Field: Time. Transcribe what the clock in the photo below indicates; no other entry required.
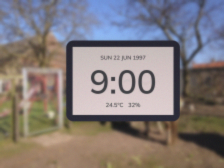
9:00
